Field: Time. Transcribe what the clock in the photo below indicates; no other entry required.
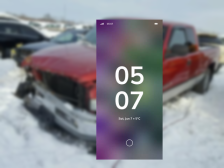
5:07
